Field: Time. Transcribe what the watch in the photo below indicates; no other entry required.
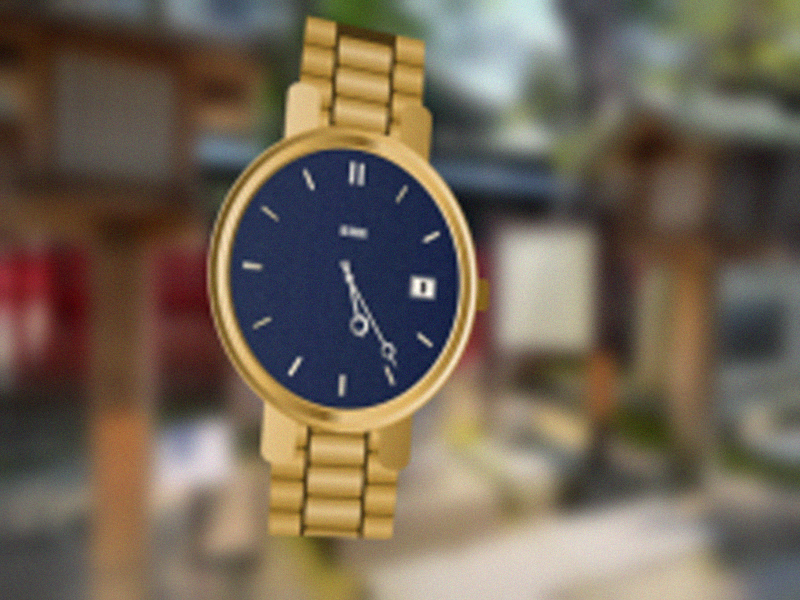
5:24
